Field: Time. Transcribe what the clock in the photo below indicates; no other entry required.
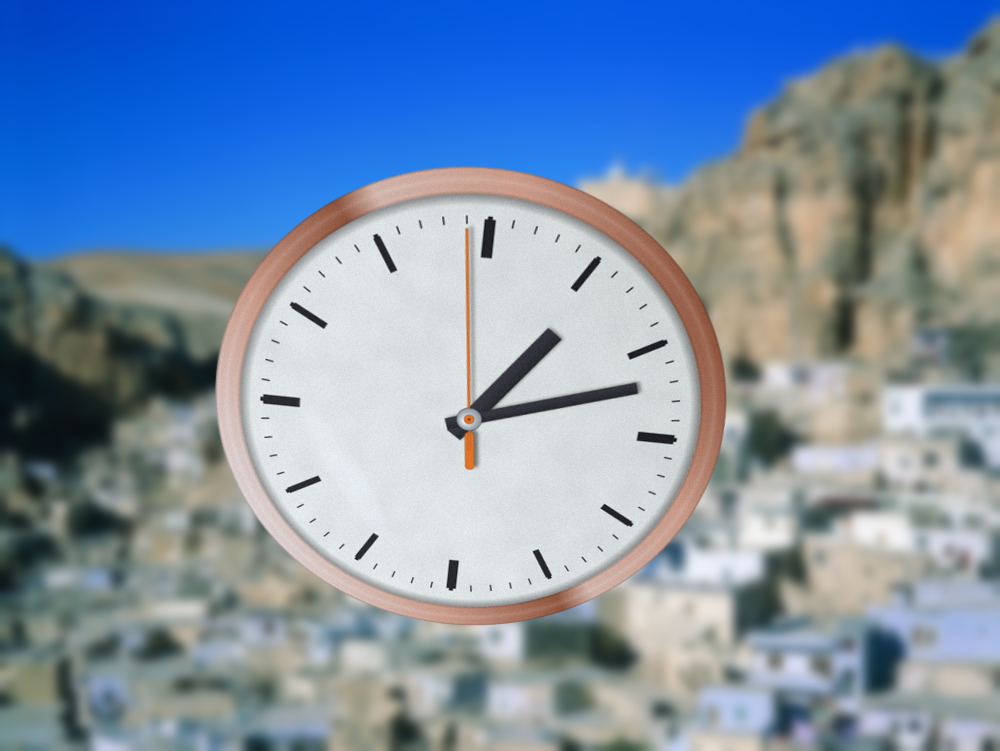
1:11:59
